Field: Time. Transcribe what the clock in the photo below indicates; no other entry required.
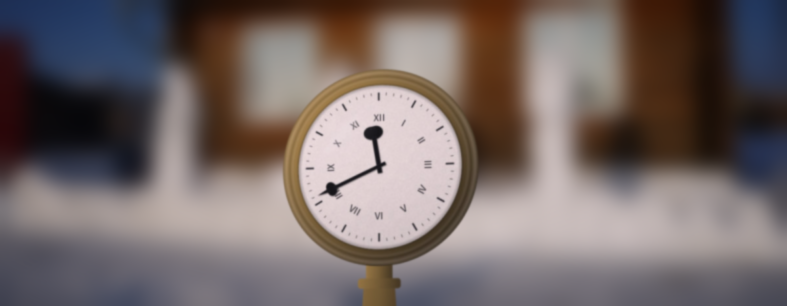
11:41
